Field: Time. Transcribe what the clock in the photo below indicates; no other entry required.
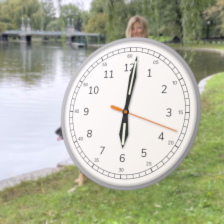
6:01:18
